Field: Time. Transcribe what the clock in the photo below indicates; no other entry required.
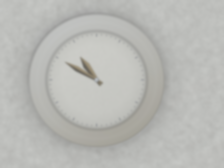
10:50
